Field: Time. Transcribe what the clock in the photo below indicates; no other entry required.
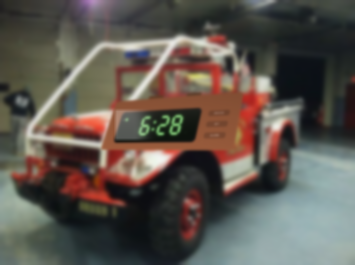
6:28
